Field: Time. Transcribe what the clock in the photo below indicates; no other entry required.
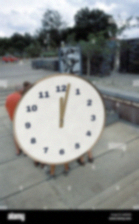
12:02
